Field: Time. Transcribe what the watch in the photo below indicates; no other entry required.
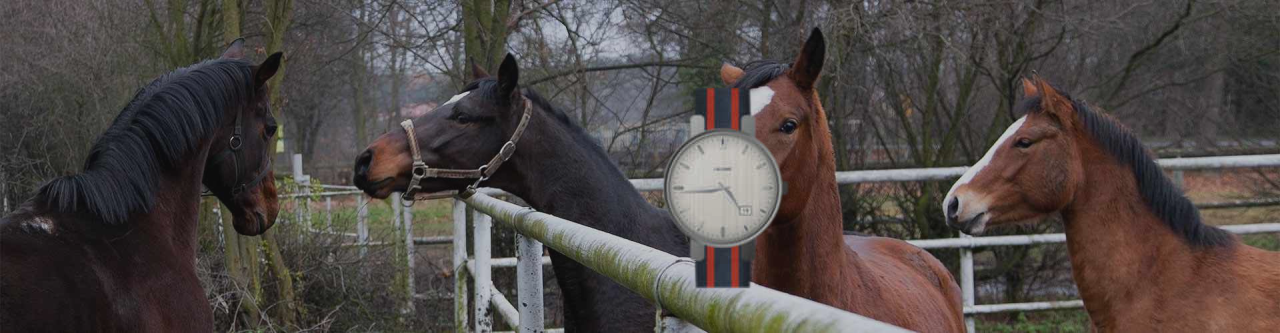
4:44
